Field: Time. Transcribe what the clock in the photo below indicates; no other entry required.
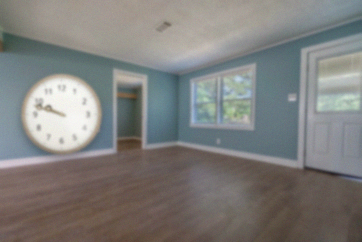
9:48
